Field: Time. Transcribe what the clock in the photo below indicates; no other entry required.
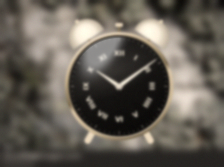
10:09
